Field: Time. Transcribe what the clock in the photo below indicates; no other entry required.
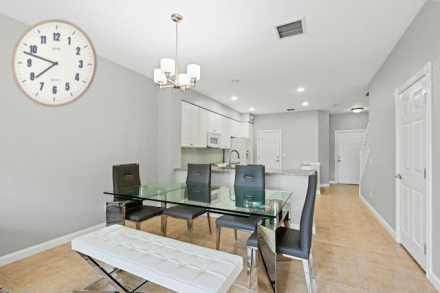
7:48
